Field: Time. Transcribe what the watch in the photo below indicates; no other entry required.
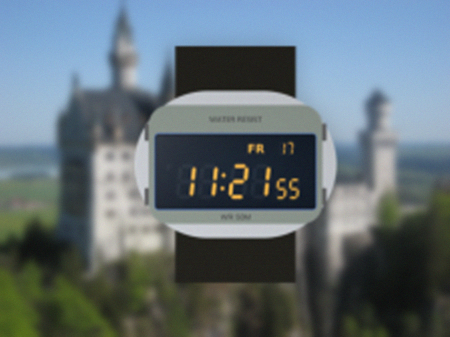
11:21:55
